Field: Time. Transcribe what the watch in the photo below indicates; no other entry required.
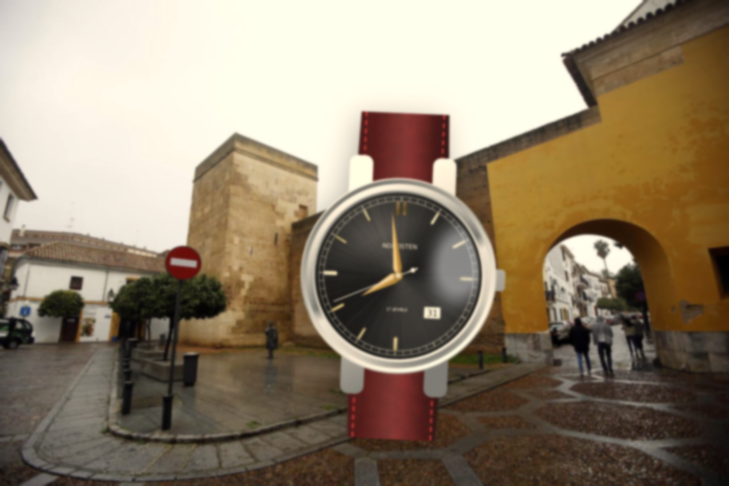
7:58:41
